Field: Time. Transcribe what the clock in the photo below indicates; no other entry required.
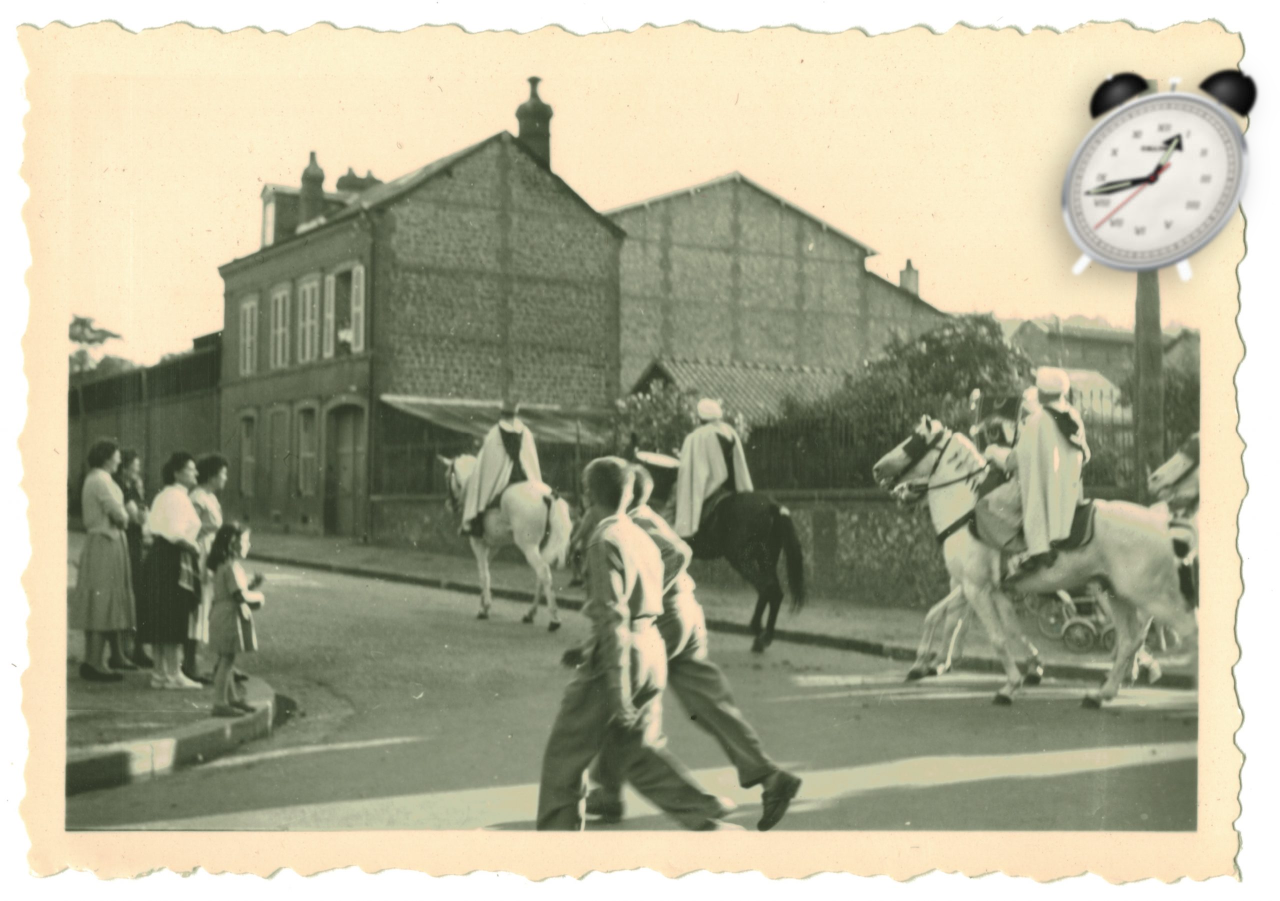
12:42:37
